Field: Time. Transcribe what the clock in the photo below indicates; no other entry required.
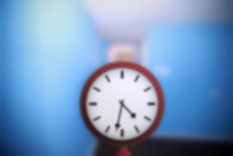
4:32
